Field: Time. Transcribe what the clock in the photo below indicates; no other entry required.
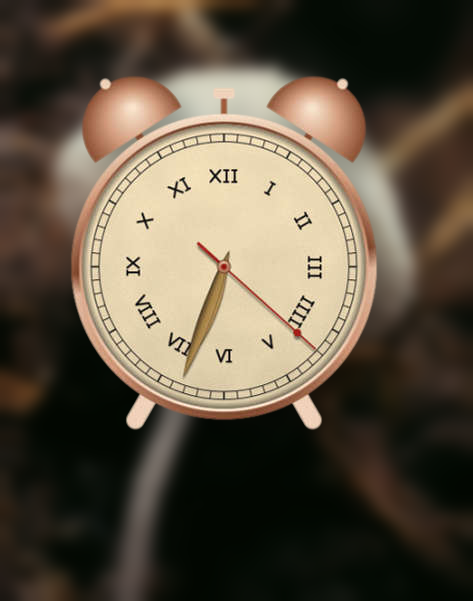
6:33:22
